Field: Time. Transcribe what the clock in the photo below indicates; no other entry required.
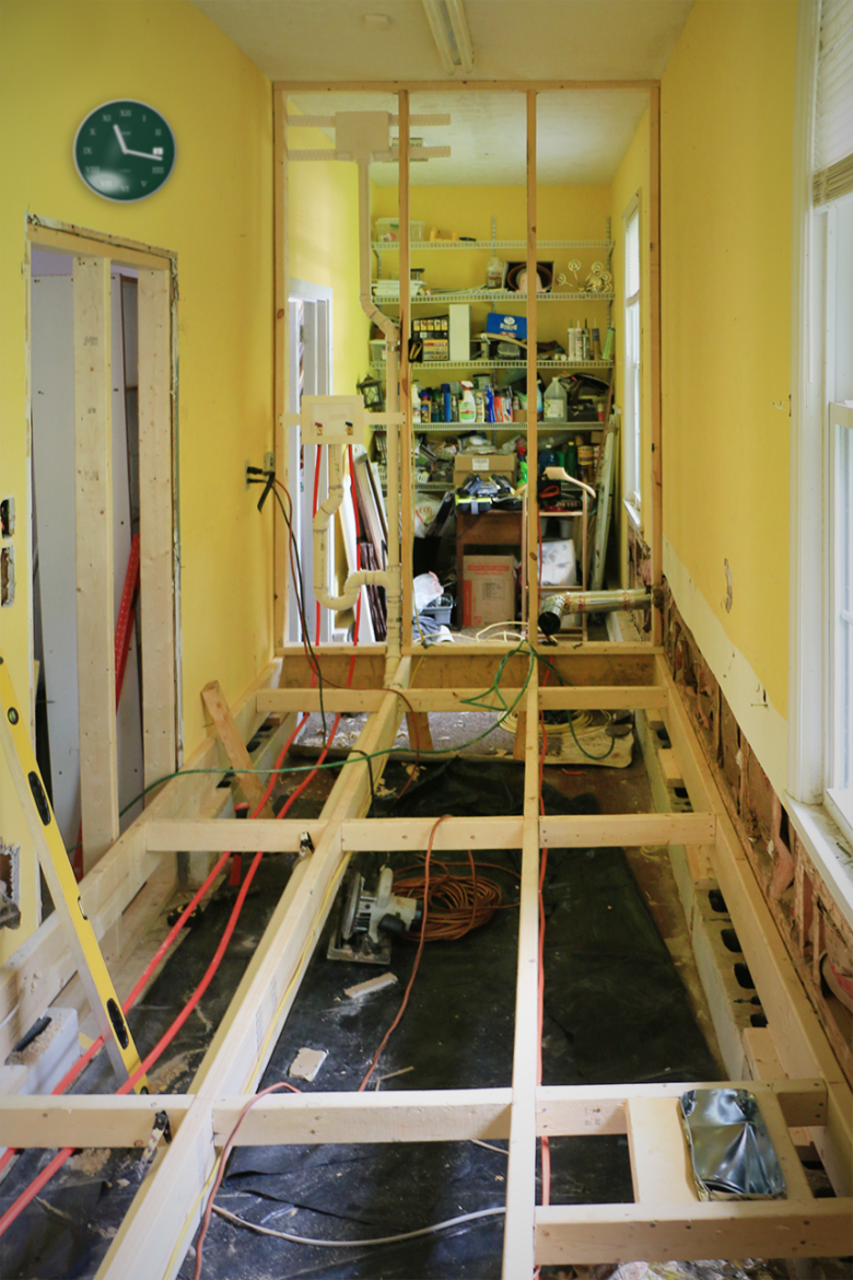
11:17
